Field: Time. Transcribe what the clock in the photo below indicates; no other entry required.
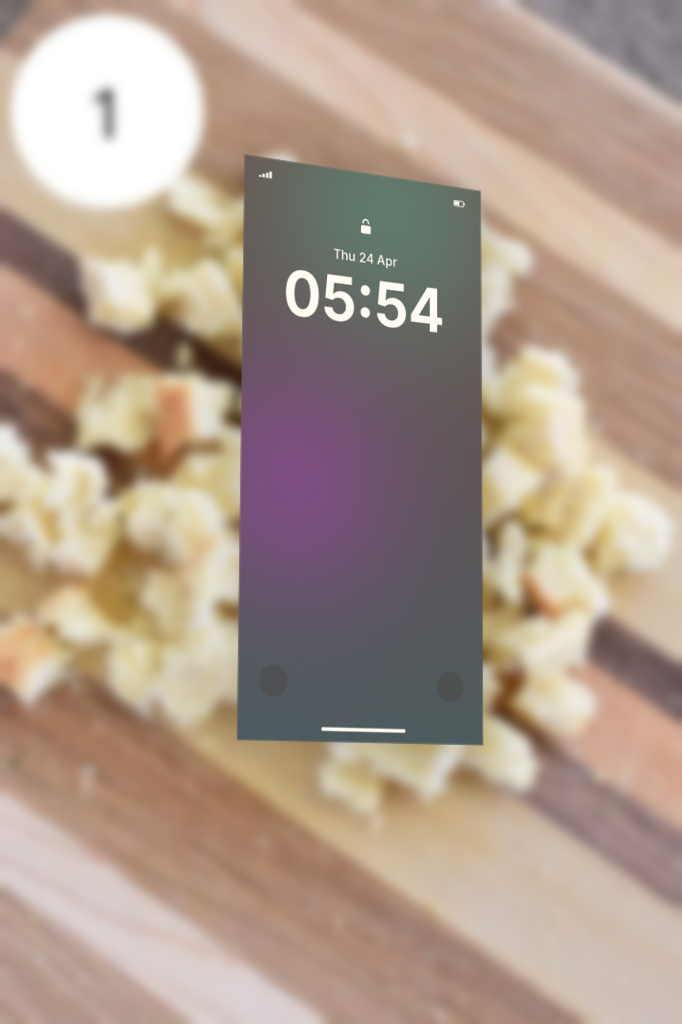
5:54
